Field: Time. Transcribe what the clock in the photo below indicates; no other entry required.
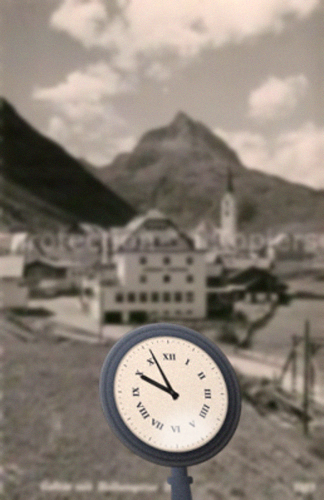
9:56
